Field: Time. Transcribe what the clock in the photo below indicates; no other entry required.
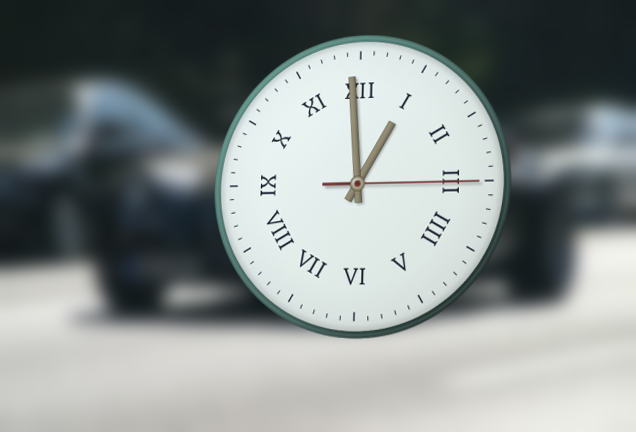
12:59:15
